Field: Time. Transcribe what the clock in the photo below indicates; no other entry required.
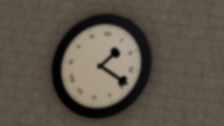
1:19
